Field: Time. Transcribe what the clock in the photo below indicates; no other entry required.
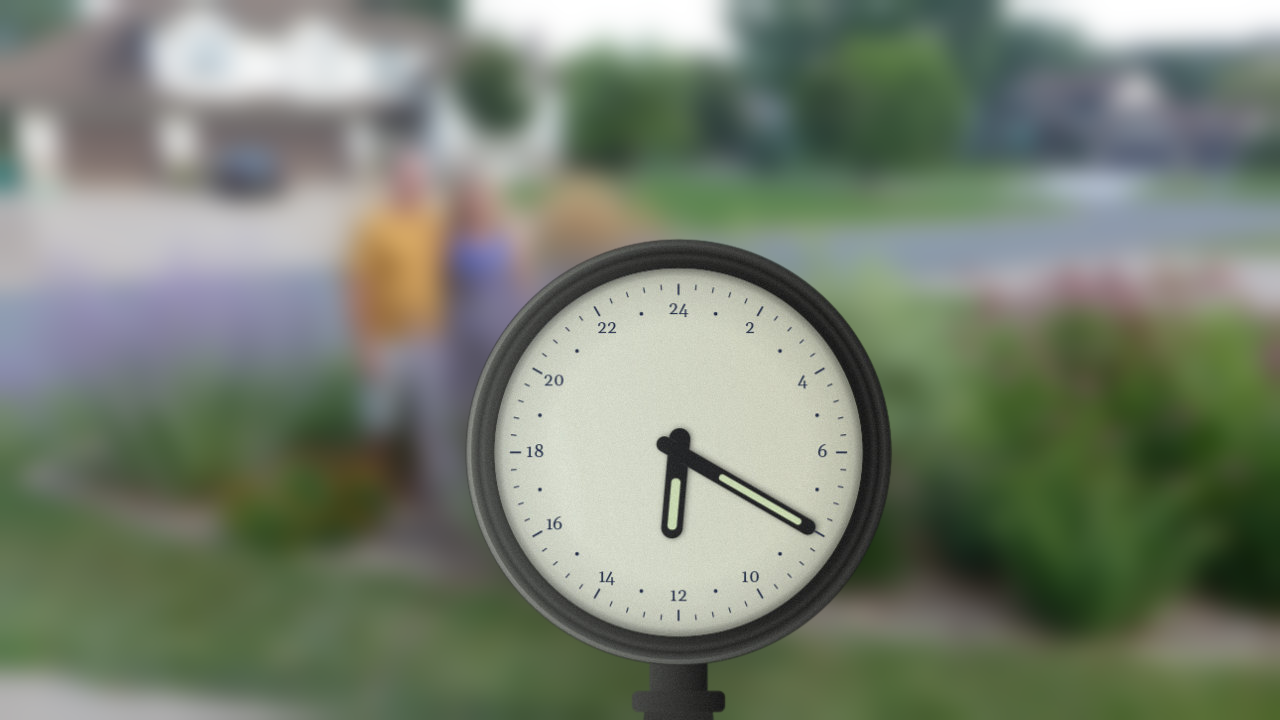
12:20
